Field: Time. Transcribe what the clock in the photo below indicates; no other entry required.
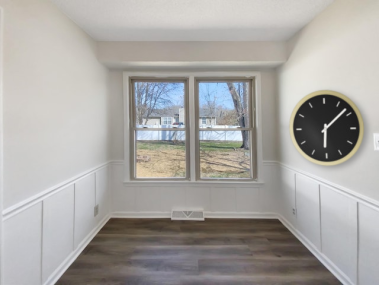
6:08
